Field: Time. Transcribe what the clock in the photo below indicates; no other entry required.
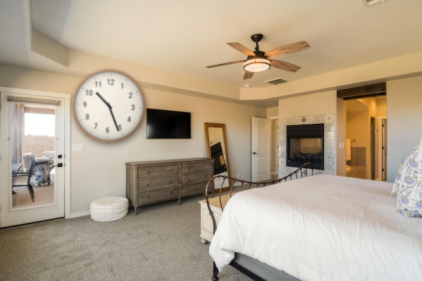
10:26
